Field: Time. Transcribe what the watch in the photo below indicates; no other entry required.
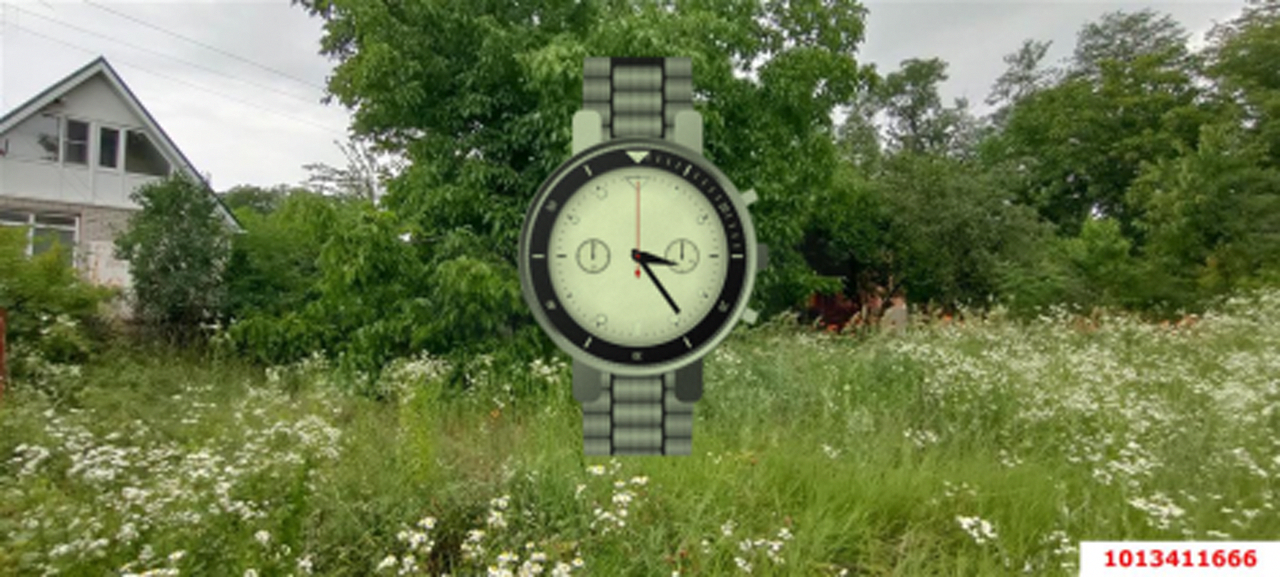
3:24
